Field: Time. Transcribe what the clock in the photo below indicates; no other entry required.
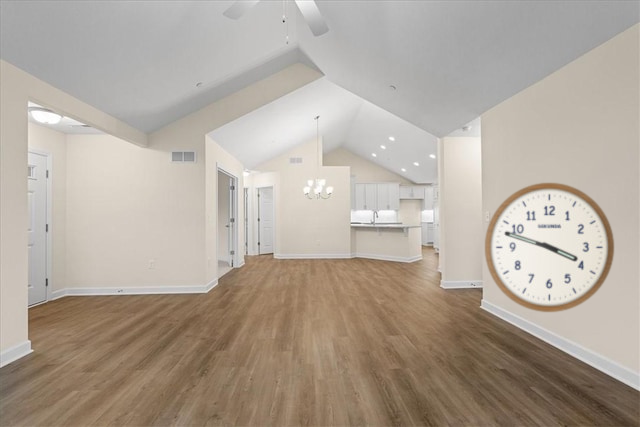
3:48
